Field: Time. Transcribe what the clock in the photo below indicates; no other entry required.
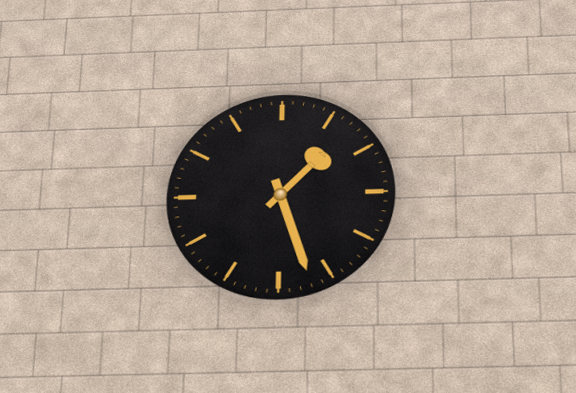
1:27
